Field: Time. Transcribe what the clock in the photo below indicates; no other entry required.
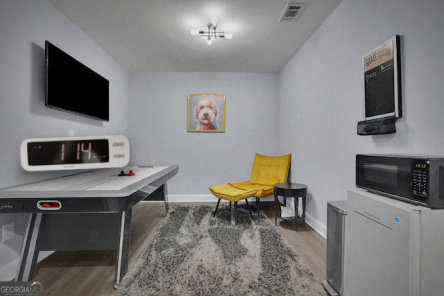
1:14
